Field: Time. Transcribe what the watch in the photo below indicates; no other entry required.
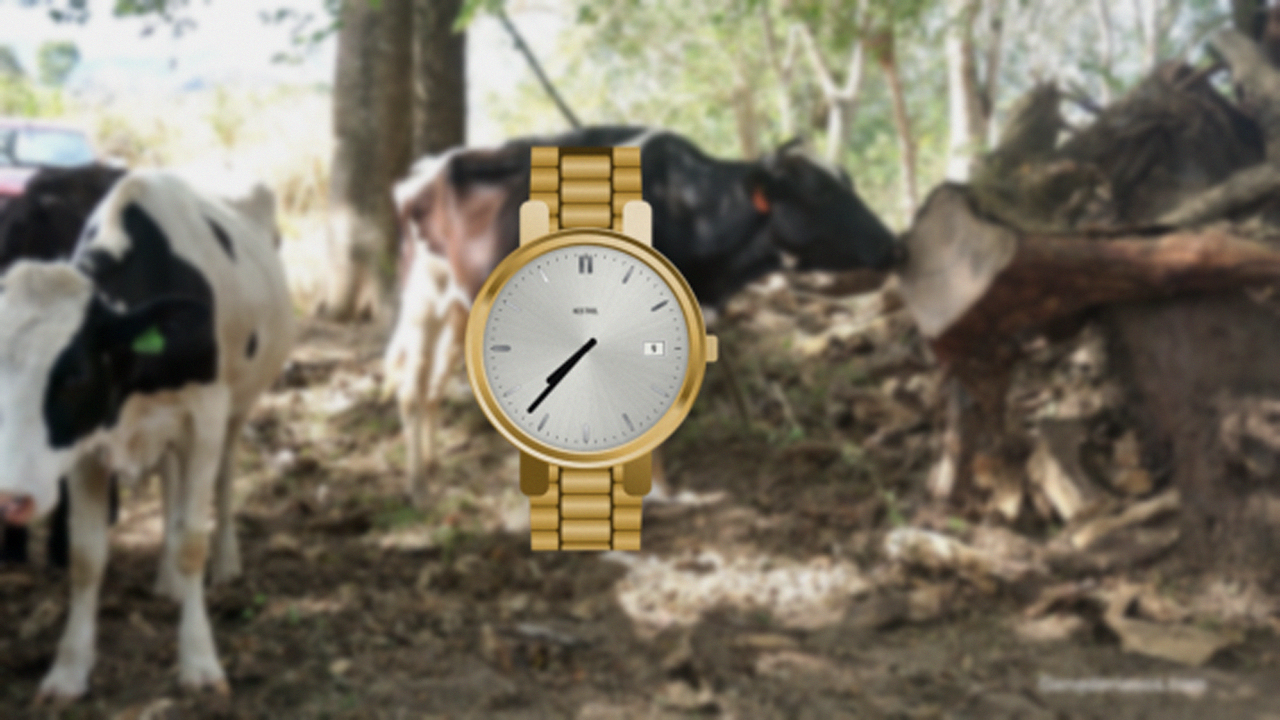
7:37
